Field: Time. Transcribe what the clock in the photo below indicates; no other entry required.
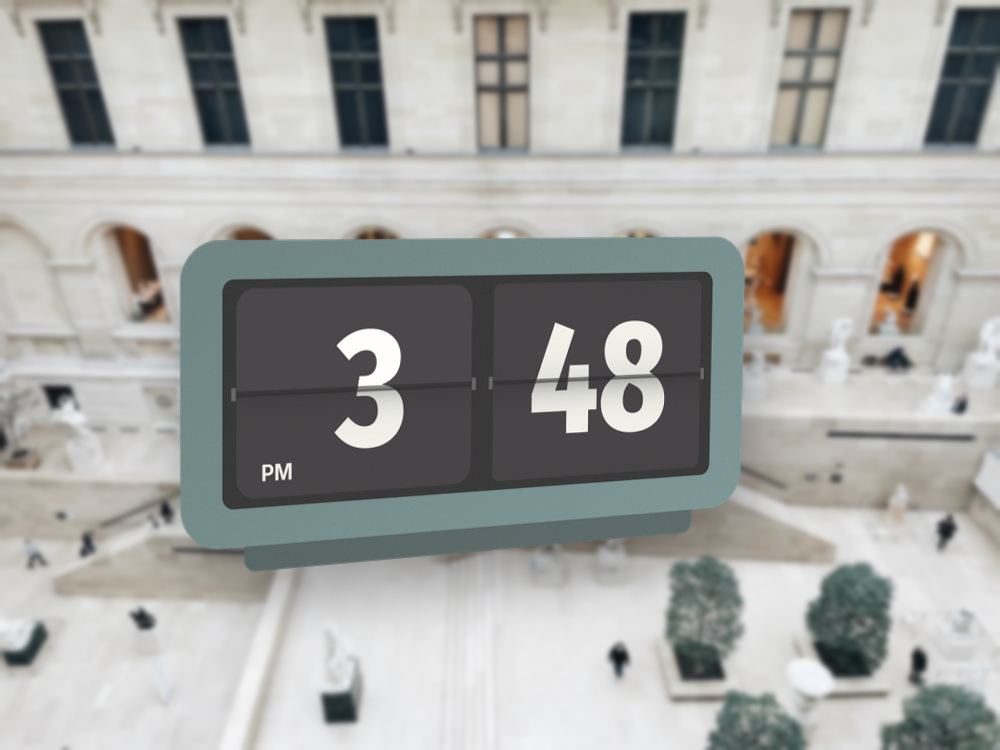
3:48
